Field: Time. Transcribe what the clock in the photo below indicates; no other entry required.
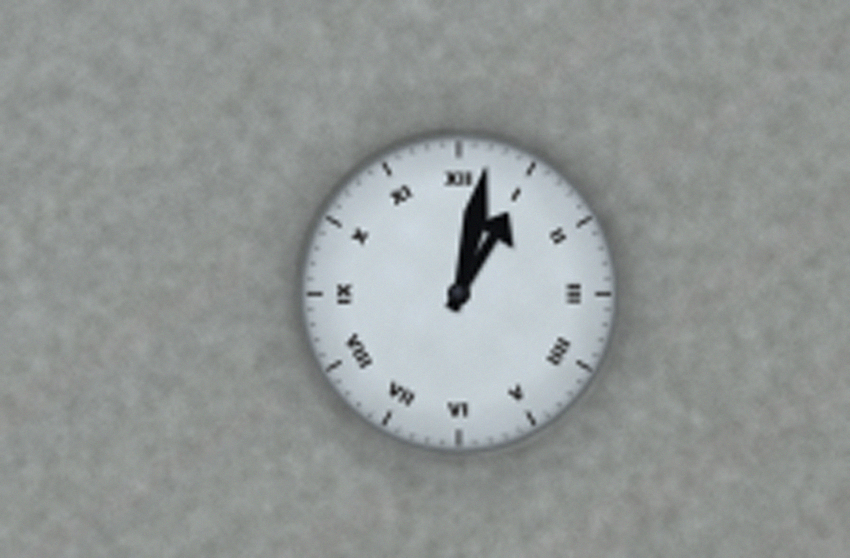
1:02
